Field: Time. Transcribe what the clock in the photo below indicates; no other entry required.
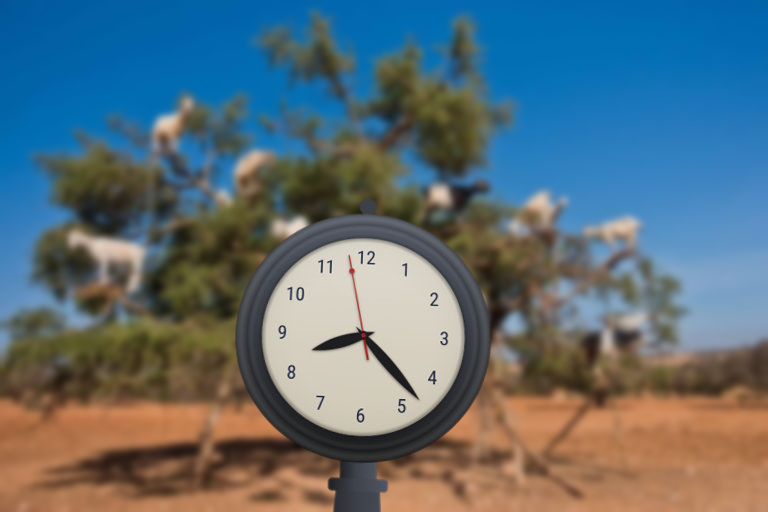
8:22:58
